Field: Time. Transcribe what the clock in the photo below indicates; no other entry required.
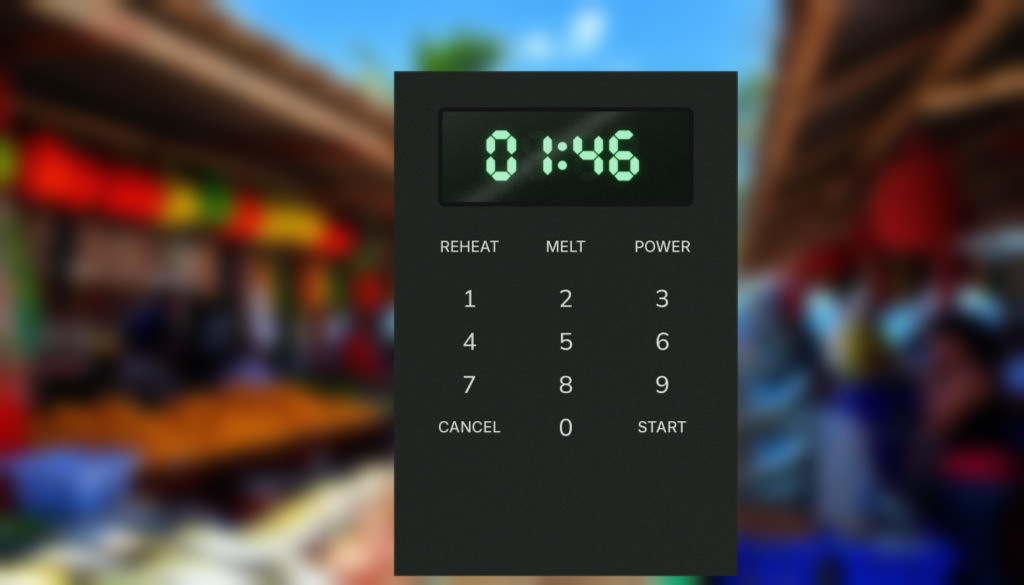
1:46
